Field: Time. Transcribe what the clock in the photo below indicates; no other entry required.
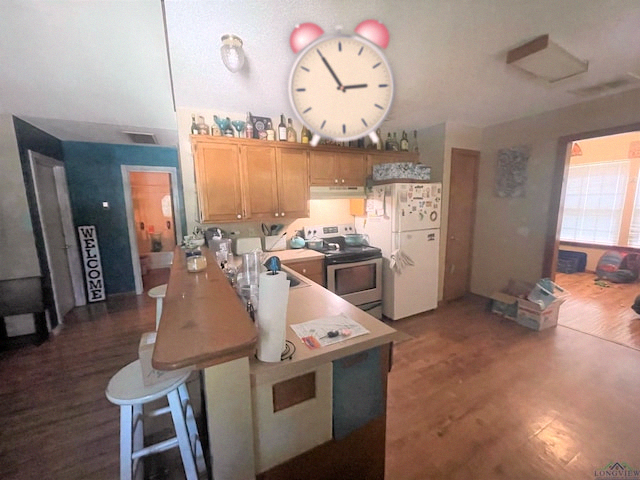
2:55
